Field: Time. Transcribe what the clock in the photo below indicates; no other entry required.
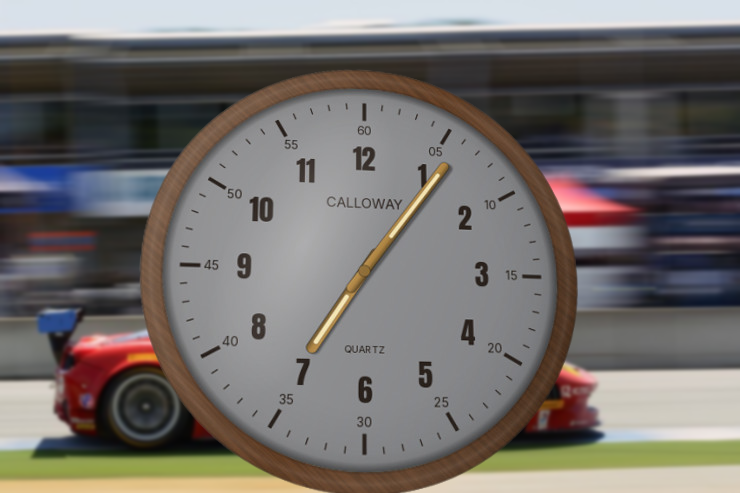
7:06
